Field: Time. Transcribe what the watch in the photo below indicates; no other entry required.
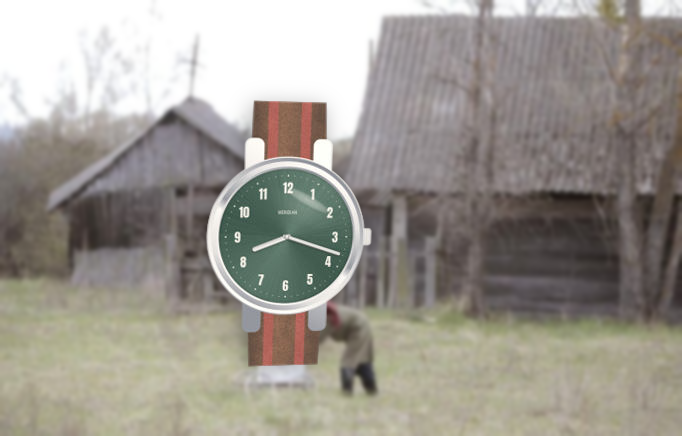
8:18
